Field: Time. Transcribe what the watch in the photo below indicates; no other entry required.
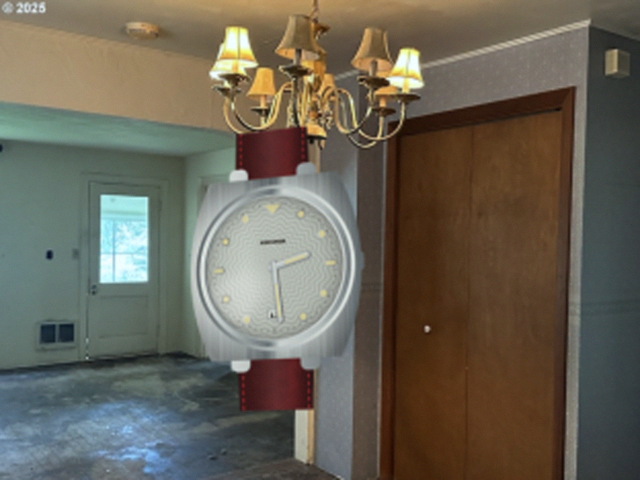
2:29
